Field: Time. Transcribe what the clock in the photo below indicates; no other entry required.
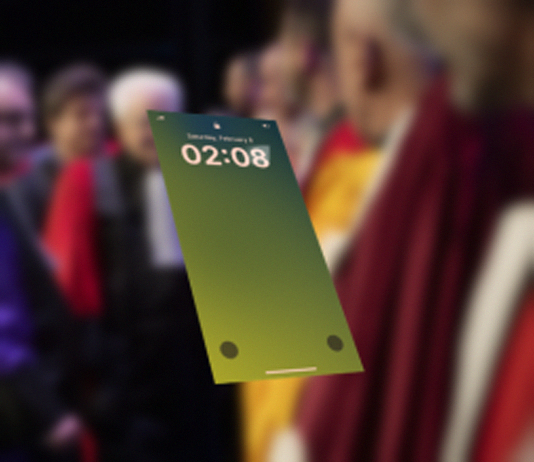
2:08
